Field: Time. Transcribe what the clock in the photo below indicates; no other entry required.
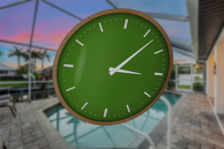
3:07
